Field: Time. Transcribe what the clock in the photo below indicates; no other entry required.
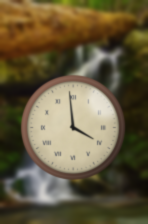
3:59
